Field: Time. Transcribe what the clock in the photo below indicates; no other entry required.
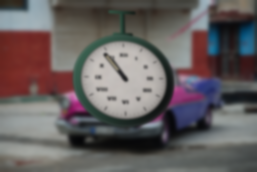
10:54
